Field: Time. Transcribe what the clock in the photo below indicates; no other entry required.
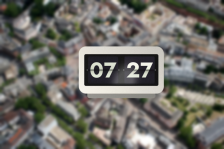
7:27
